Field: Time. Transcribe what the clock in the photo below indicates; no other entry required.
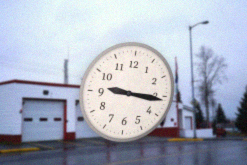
9:16
